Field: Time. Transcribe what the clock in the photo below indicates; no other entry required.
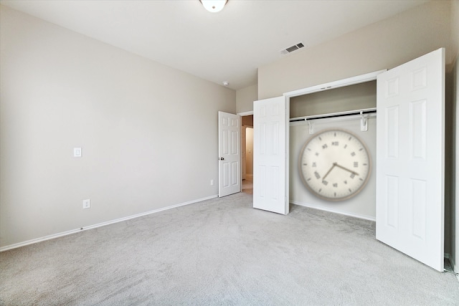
7:19
